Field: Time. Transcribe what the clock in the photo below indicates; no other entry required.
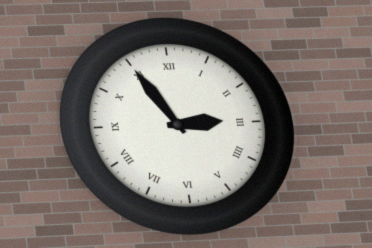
2:55
